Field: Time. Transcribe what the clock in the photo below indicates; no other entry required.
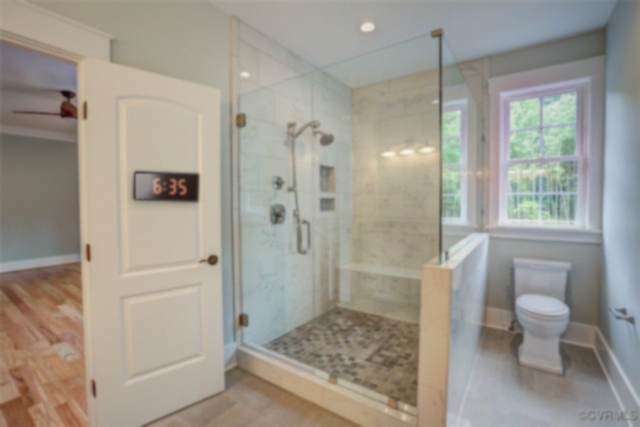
6:35
